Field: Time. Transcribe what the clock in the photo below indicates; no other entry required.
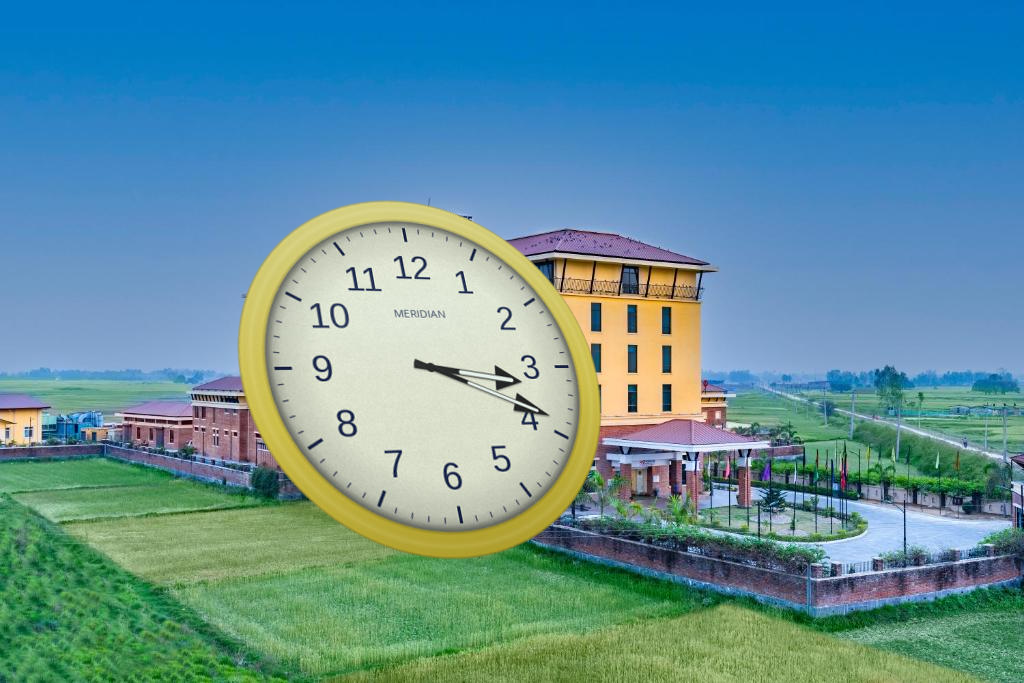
3:19
